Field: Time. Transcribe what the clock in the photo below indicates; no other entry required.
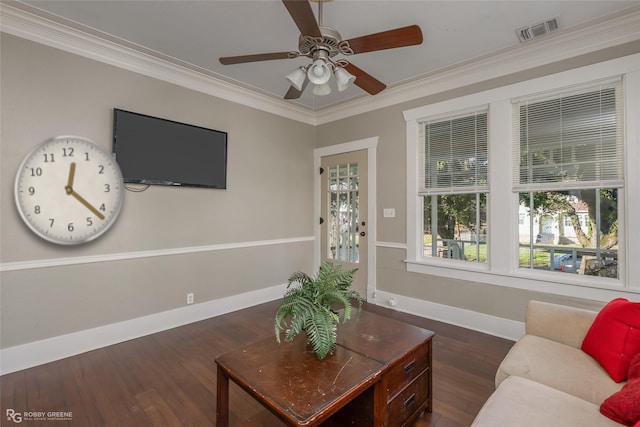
12:22
